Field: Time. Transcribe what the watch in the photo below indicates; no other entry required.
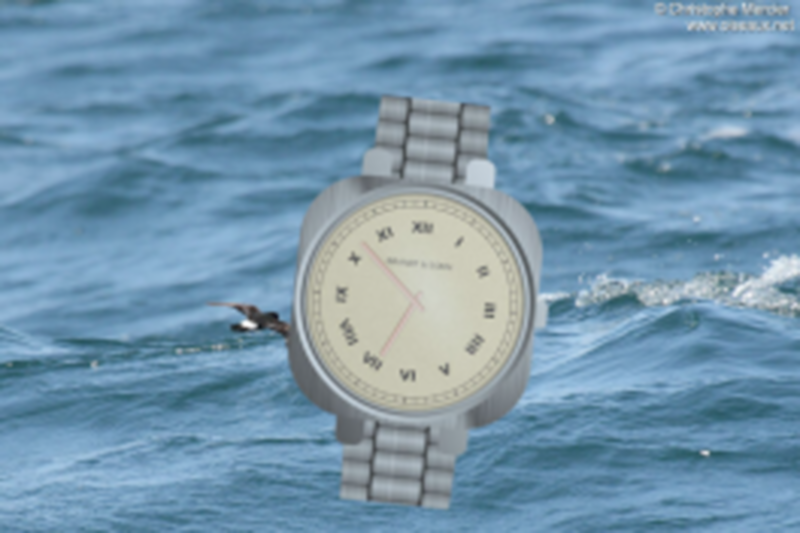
6:52
